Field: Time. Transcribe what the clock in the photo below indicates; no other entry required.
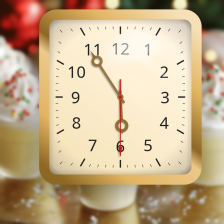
5:54:30
